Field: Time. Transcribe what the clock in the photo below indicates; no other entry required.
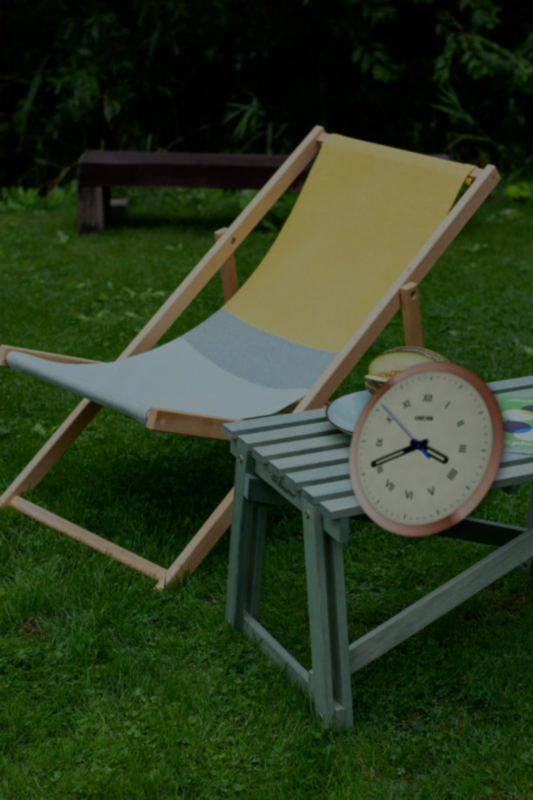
3:40:51
